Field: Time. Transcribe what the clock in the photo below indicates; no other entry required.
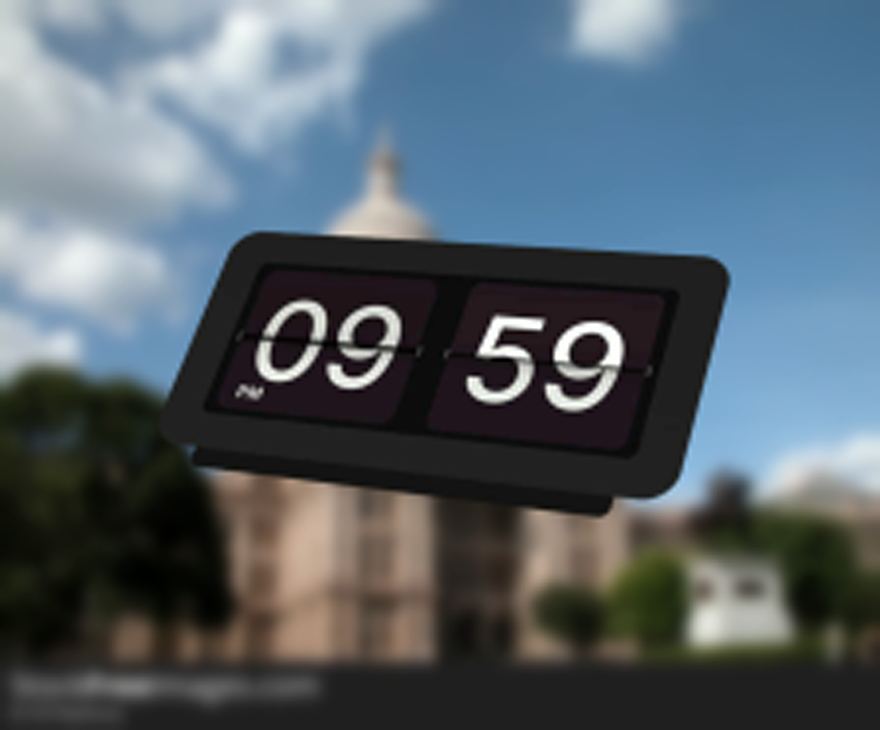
9:59
